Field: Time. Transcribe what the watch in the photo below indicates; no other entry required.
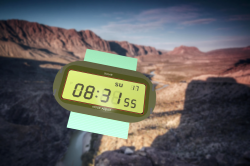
8:31:55
